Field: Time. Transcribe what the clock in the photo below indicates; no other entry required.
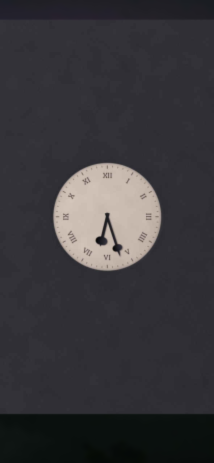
6:27
